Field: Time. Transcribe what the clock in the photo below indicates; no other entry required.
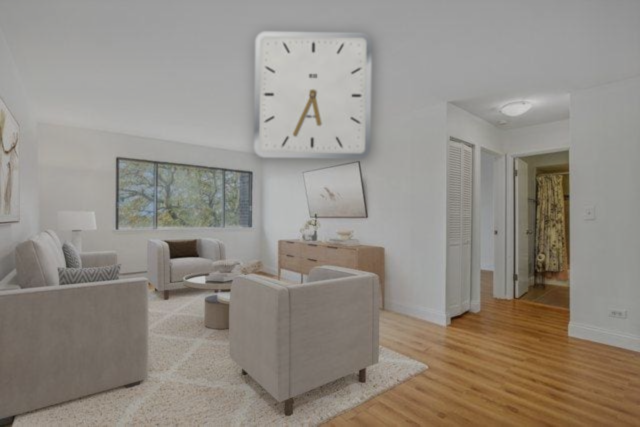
5:34
